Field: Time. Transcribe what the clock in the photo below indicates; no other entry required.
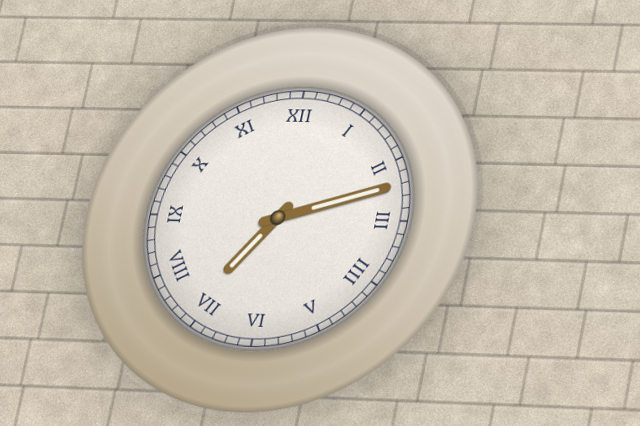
7:12
